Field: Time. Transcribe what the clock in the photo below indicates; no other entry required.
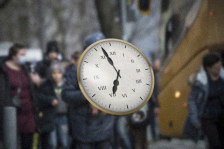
6:57
